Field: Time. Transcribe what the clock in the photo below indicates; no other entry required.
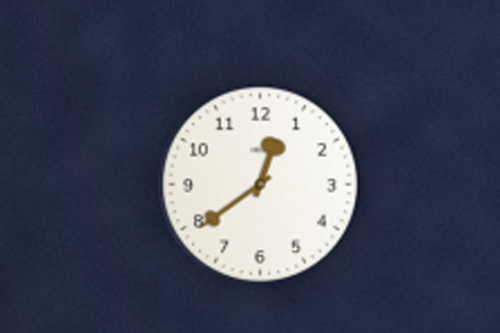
12:39
